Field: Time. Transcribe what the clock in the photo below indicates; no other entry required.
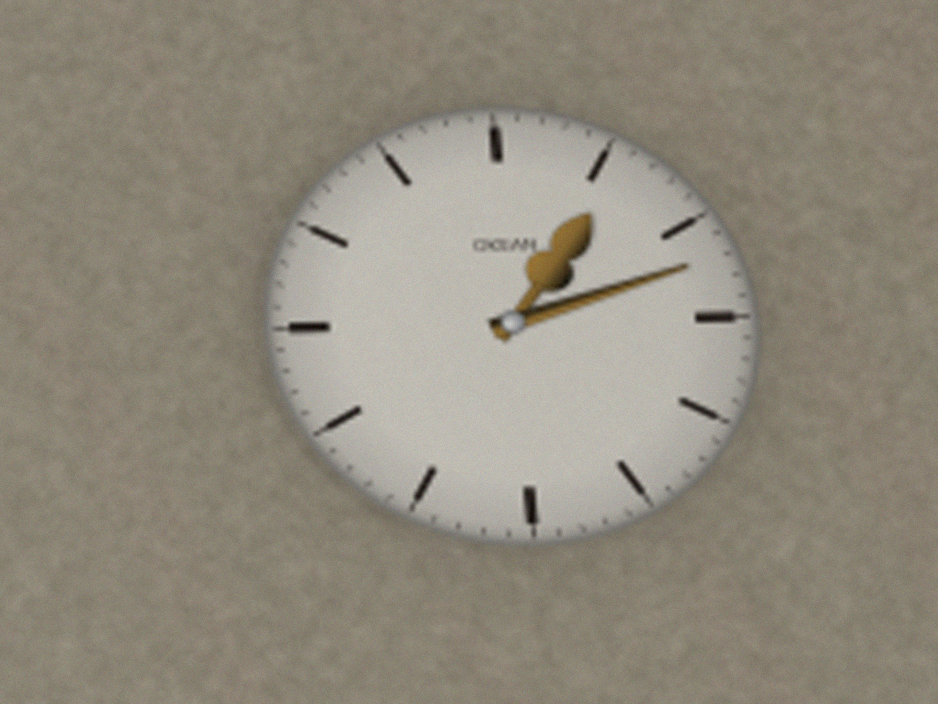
1:12
